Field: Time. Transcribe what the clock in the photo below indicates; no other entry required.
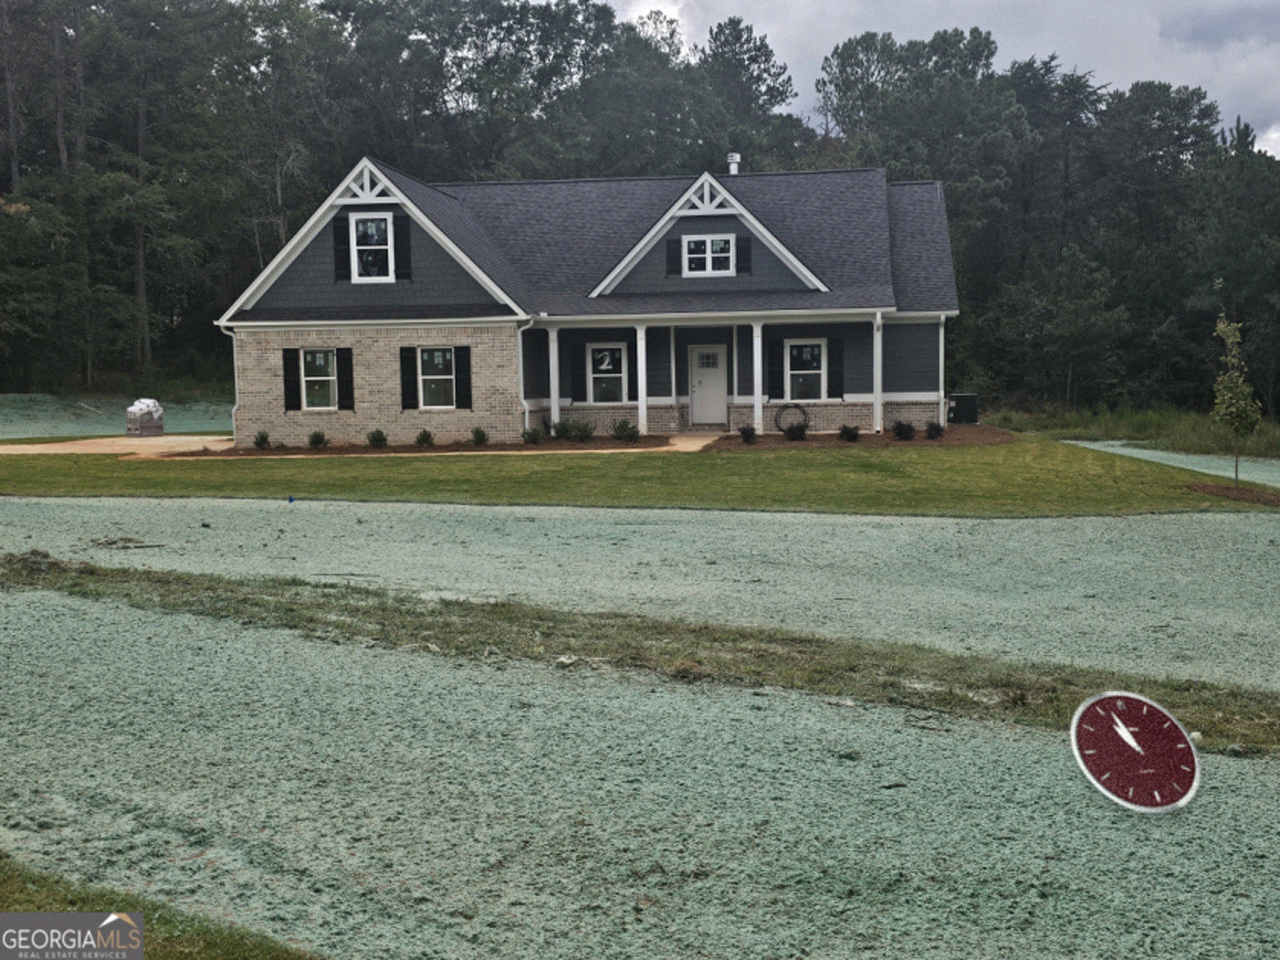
10:57
